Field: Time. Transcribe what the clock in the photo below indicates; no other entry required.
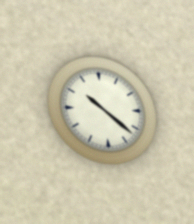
10:22
